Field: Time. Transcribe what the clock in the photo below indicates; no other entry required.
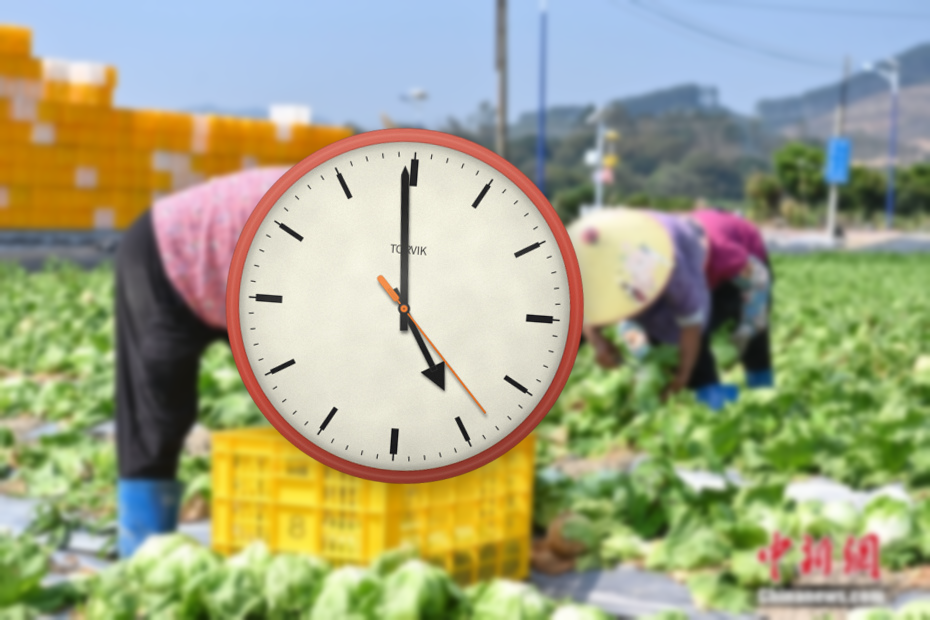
4:59:23
